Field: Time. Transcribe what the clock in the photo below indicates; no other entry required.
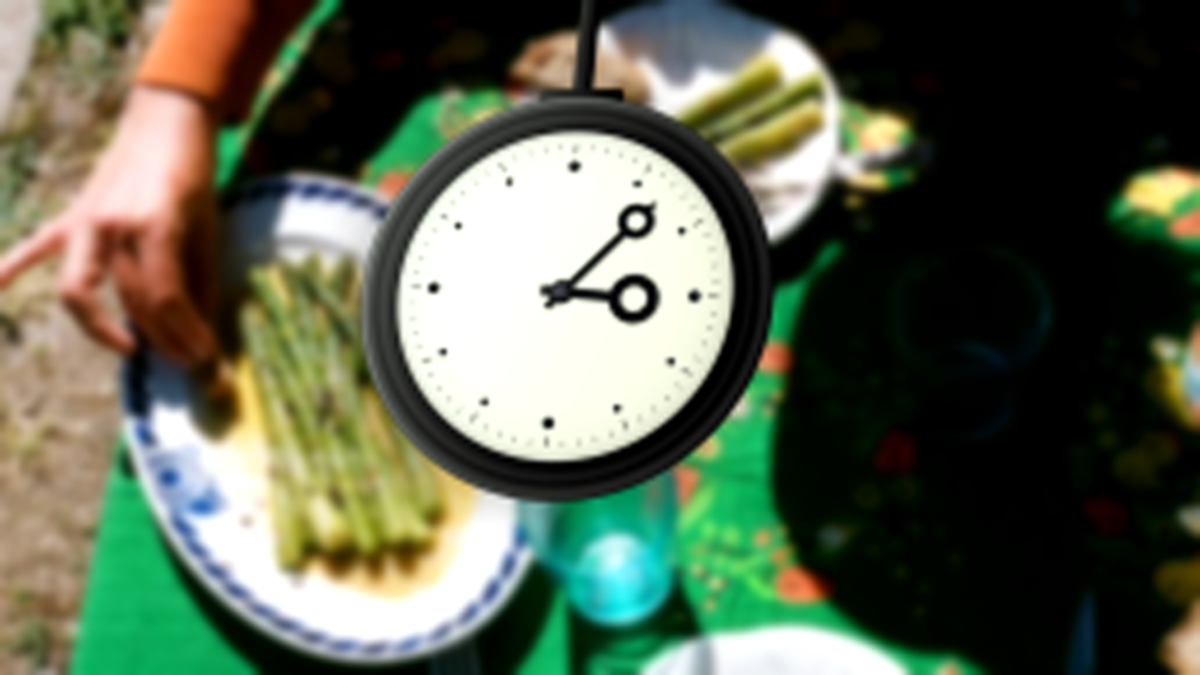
3:07
